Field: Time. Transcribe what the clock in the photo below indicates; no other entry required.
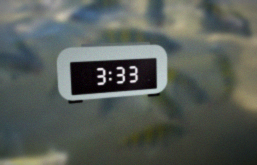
3:33
